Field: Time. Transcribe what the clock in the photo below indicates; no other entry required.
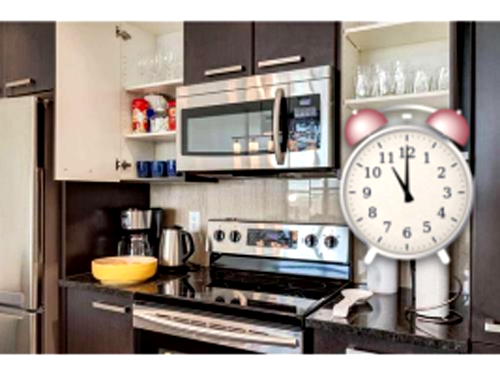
11:00
